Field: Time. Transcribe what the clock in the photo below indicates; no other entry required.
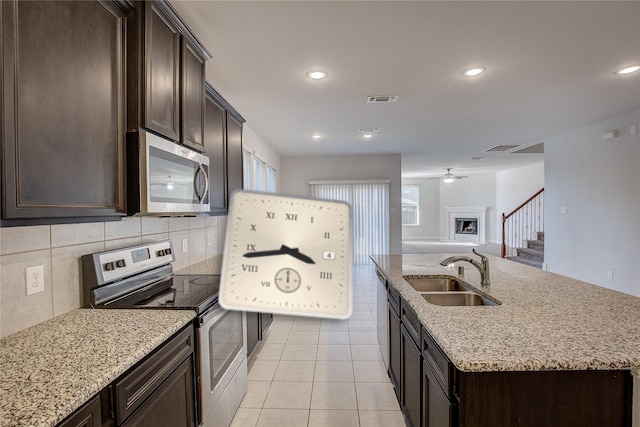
3:43
